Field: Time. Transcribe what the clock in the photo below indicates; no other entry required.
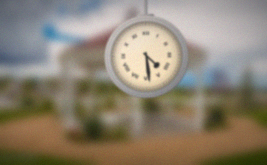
4:29
